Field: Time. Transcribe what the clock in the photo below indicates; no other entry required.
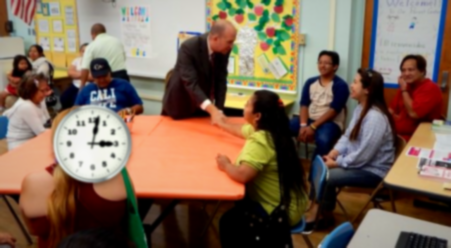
3:02
